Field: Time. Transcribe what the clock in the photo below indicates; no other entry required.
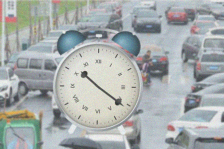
10:21
